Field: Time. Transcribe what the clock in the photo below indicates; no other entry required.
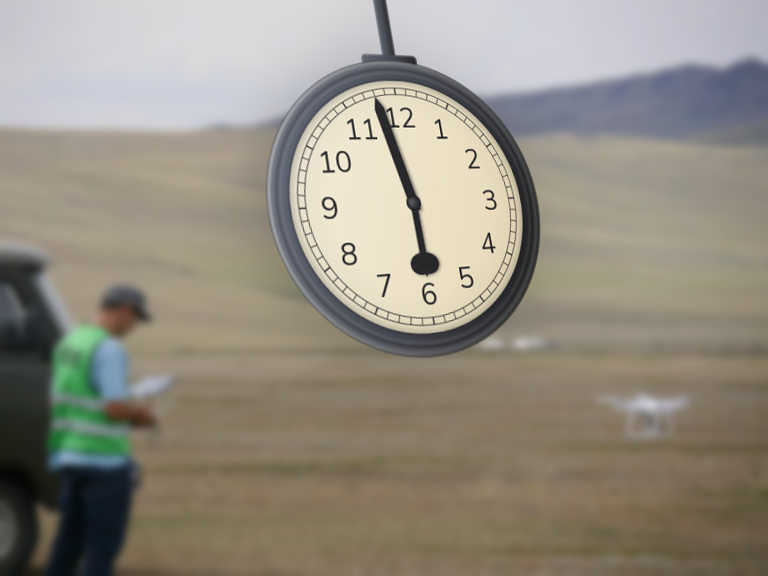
5:58
